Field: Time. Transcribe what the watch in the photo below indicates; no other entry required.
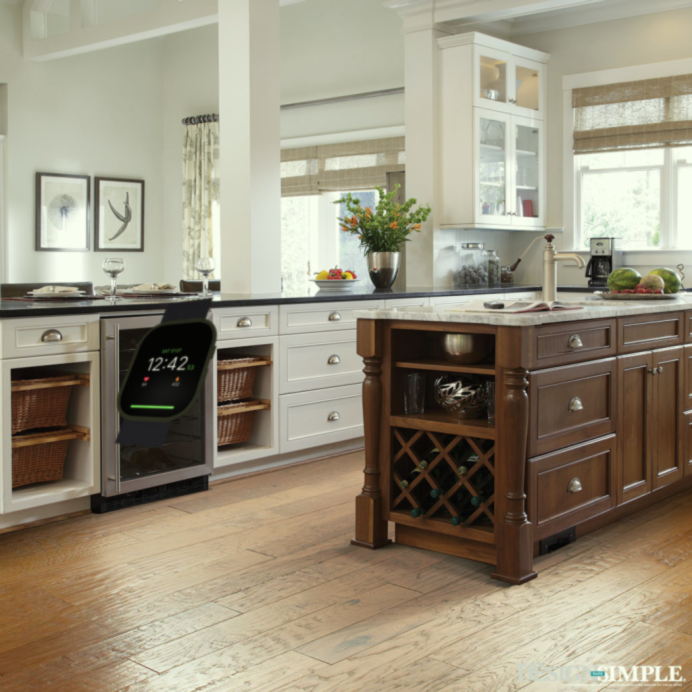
12:42
